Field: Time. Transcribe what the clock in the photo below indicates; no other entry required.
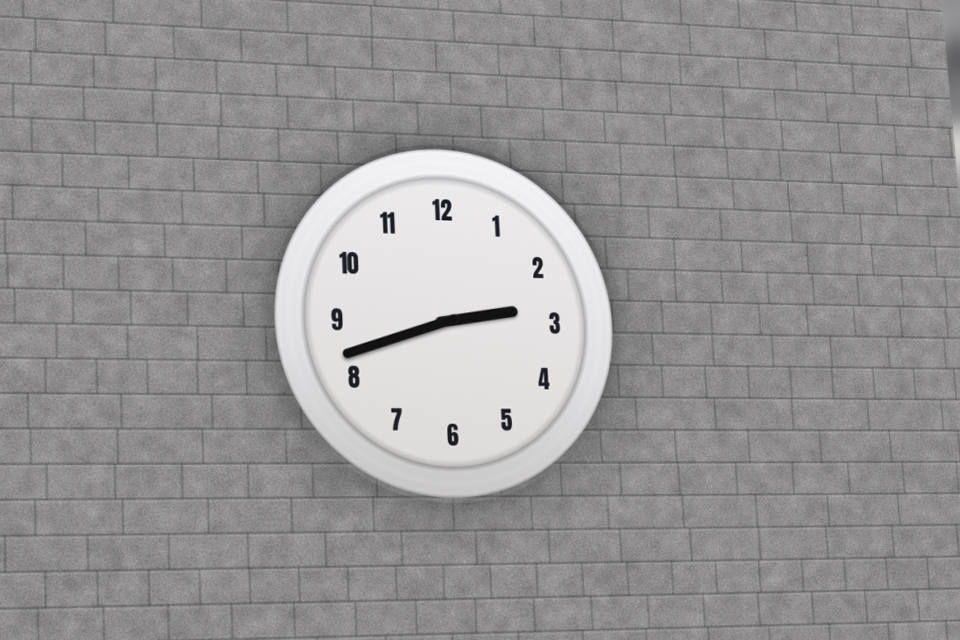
2:42
